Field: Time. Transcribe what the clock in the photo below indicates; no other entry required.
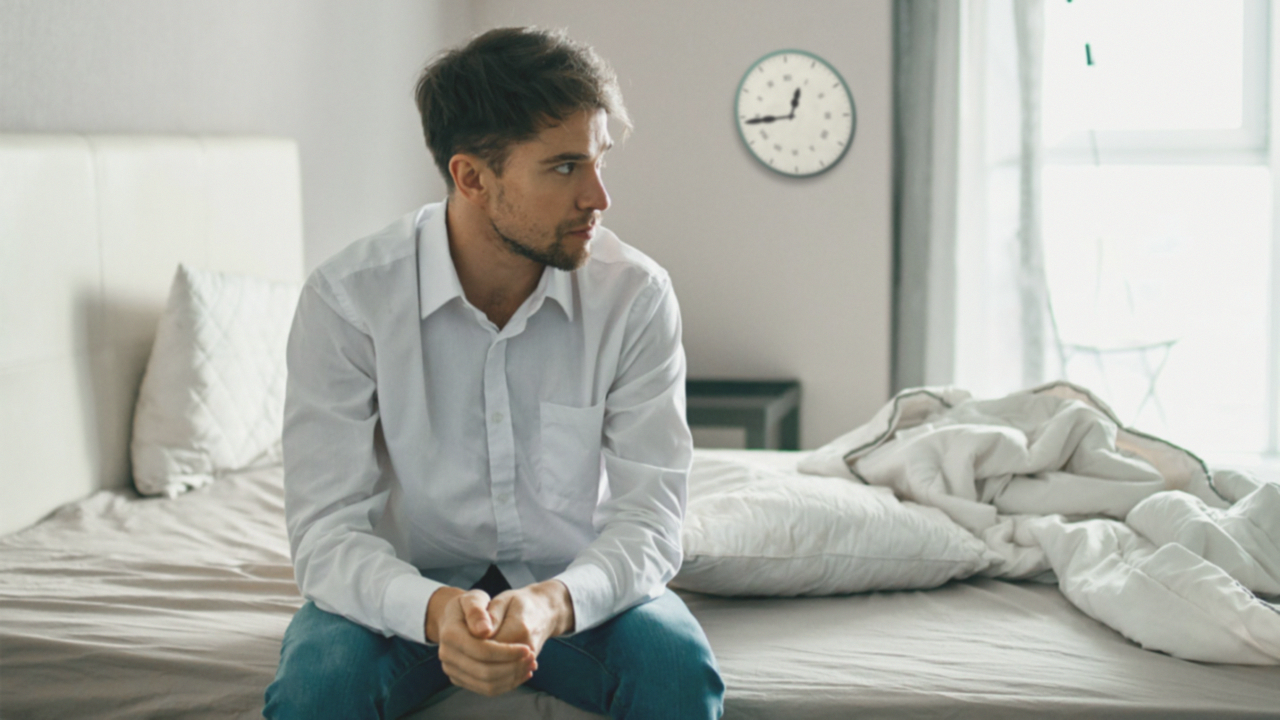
12:44
